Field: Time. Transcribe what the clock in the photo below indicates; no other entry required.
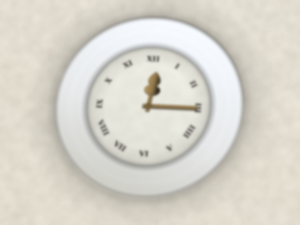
12:15
